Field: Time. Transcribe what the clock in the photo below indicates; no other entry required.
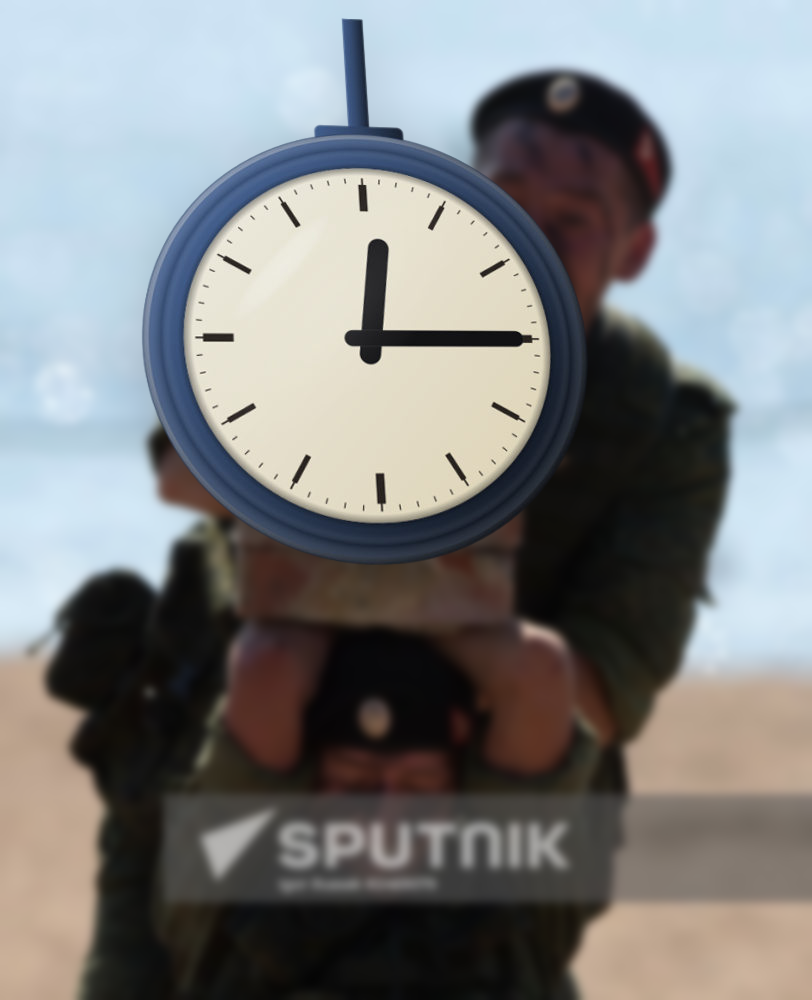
12:15
